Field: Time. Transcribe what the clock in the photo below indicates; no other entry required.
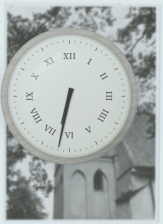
6:32
